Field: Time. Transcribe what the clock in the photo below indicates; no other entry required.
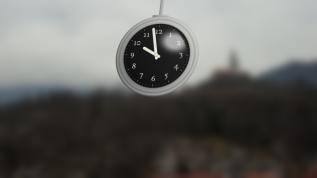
9:58
